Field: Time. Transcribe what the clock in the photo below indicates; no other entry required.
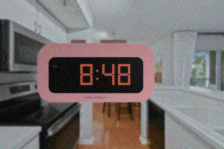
8:48
